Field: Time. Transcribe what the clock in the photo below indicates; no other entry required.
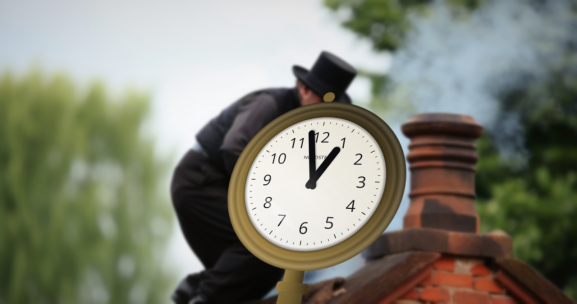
12:58
